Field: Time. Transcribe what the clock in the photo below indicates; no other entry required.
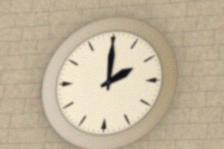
2:00
